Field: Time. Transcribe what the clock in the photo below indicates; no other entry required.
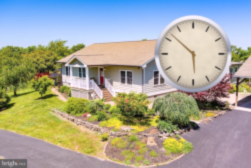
5:52
